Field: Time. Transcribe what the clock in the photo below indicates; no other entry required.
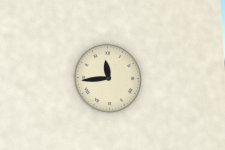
11:44
